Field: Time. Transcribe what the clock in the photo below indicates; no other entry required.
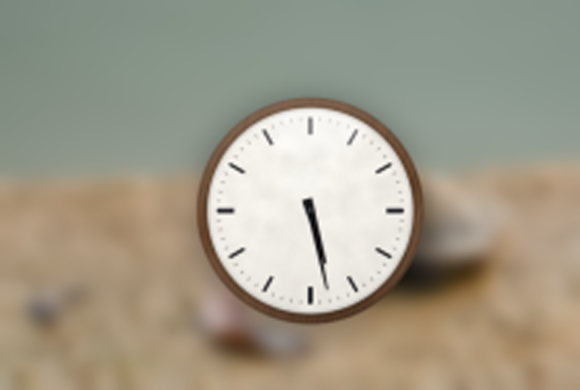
5:28
